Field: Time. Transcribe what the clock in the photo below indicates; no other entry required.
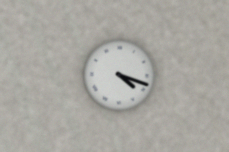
4:18
